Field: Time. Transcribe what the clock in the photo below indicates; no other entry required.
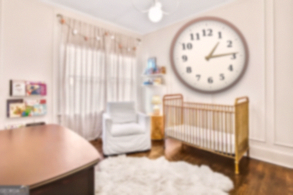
1:14
